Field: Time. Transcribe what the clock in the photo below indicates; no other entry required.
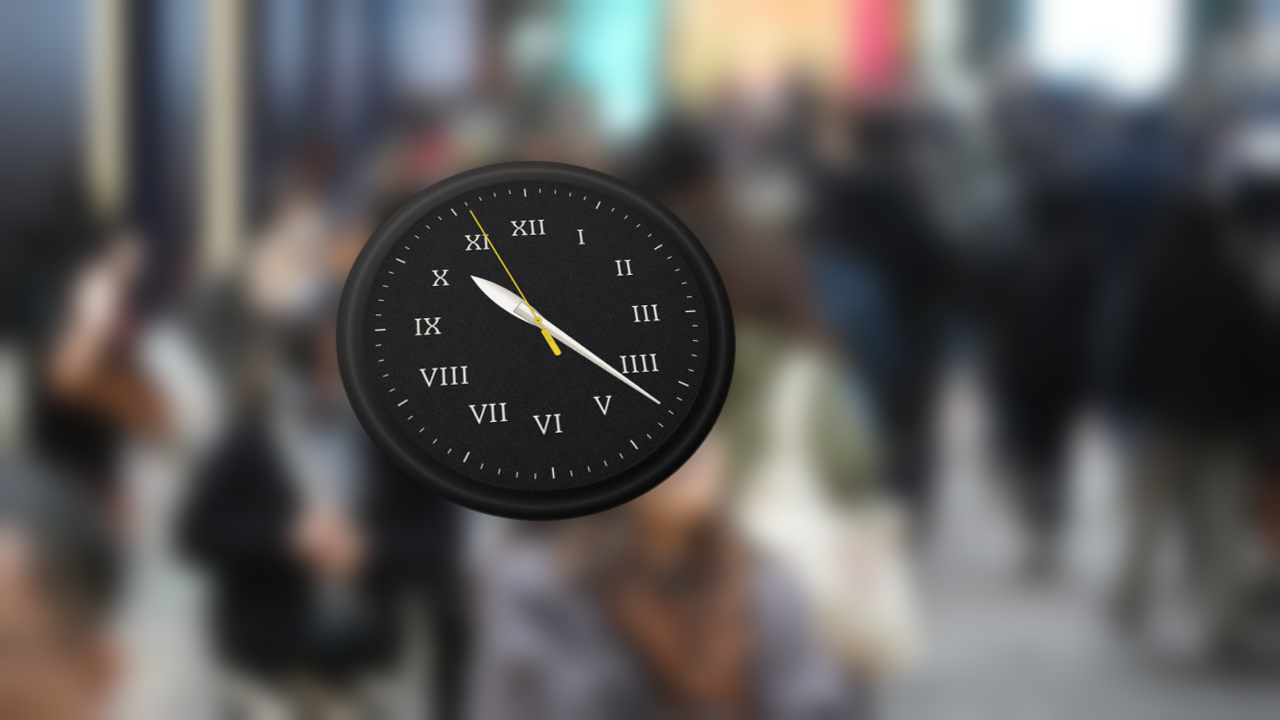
10:21:56
